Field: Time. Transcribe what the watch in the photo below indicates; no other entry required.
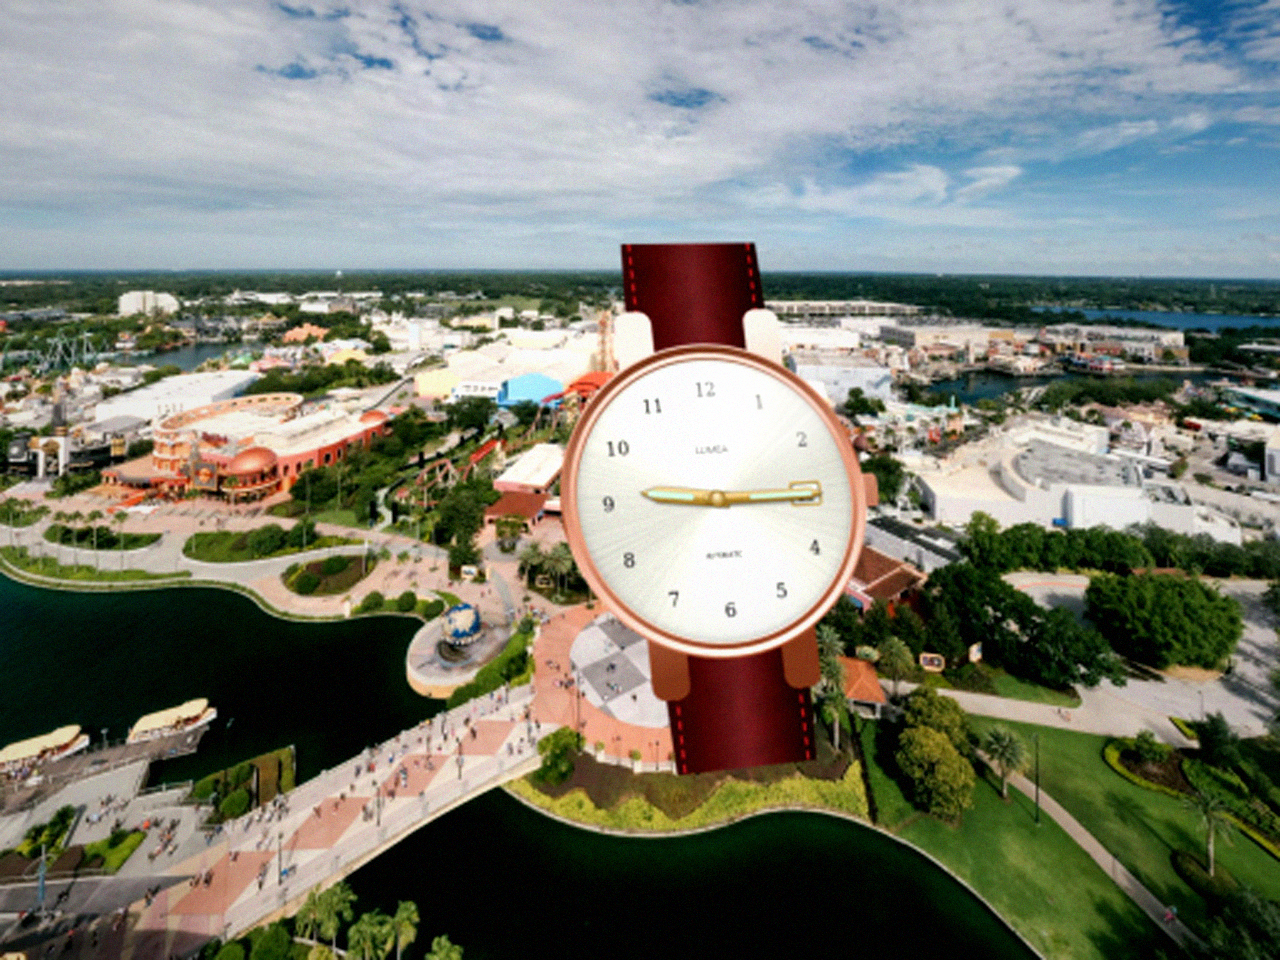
9:15
